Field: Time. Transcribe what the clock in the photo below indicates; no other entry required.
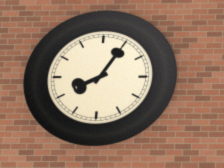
8:05
